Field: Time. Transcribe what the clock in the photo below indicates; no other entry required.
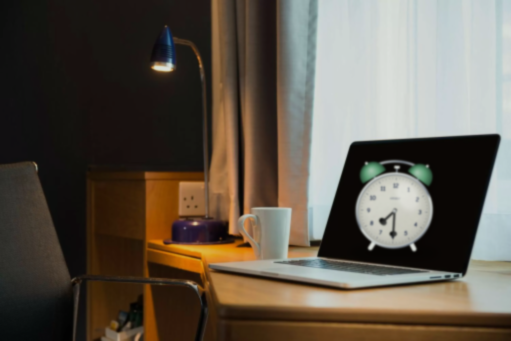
7:30
